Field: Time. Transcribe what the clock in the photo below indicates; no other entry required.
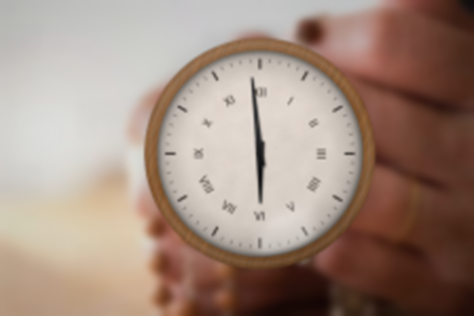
5:59
